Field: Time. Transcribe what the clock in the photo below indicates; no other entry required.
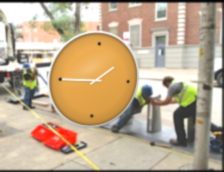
1:45
